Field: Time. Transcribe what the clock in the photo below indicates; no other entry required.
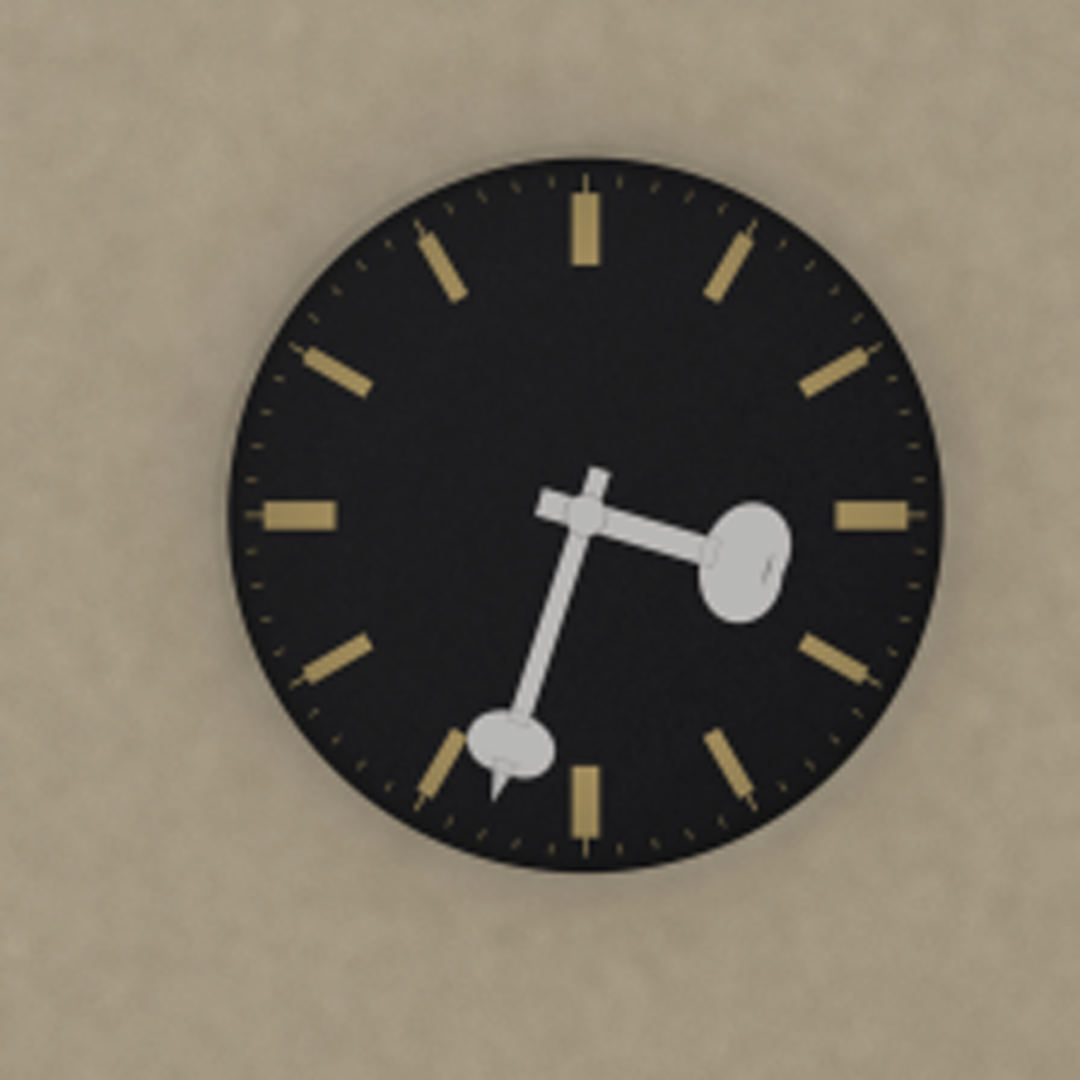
3:33
